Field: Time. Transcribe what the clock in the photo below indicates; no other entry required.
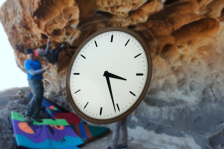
3:26
